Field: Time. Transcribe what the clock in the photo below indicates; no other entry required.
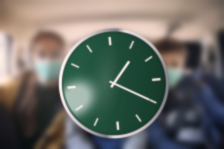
1:20
